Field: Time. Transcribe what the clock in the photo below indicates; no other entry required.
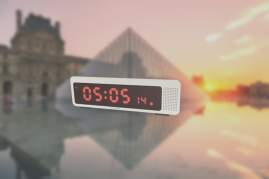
5:05:14
